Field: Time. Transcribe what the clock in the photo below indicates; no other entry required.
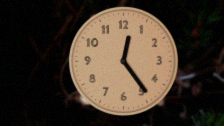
12:24
